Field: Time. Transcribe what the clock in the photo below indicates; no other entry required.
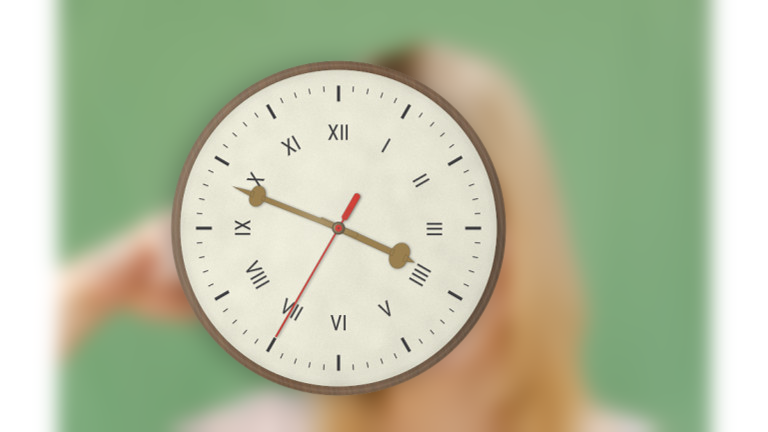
3:48:35
